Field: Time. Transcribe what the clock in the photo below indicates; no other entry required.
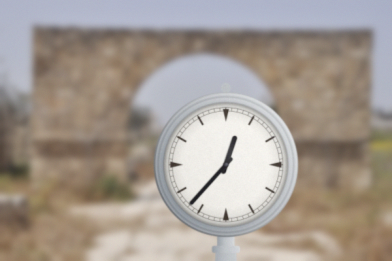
12:37
